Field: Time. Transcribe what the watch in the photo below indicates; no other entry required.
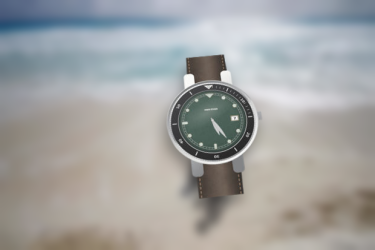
5:25
